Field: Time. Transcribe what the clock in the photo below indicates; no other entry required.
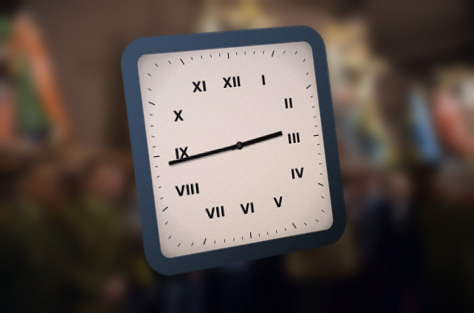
2:44
